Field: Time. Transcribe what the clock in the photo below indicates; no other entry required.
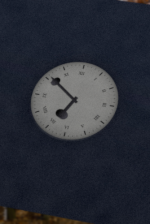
6:51
